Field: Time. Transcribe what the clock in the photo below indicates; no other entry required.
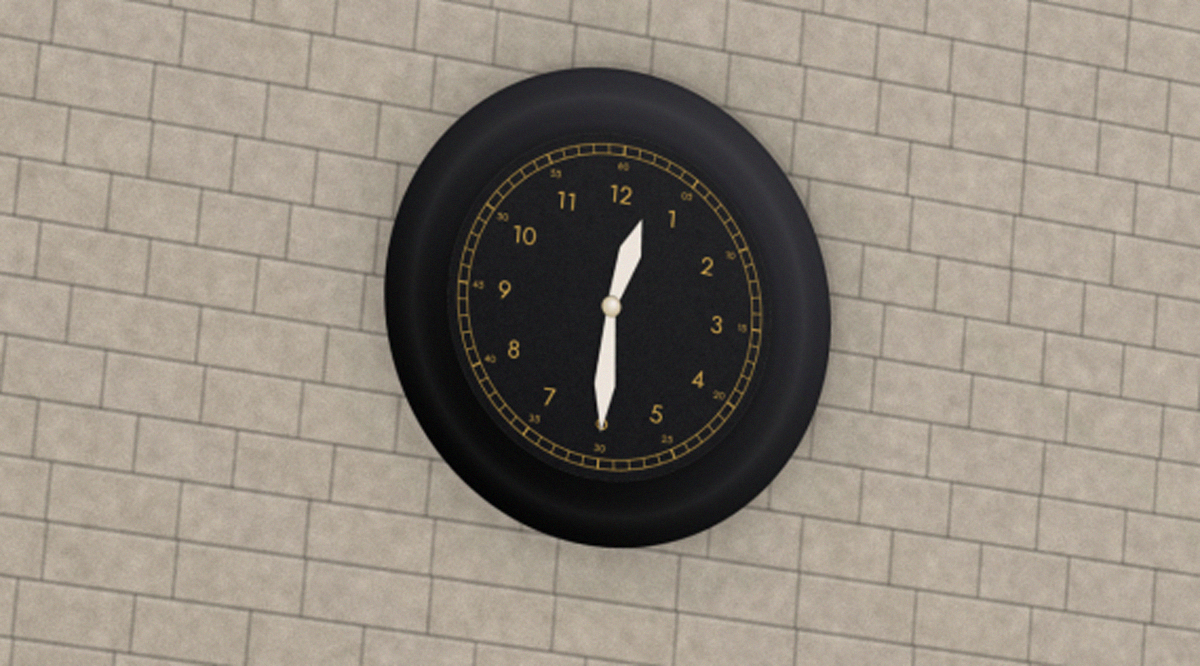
12:30
